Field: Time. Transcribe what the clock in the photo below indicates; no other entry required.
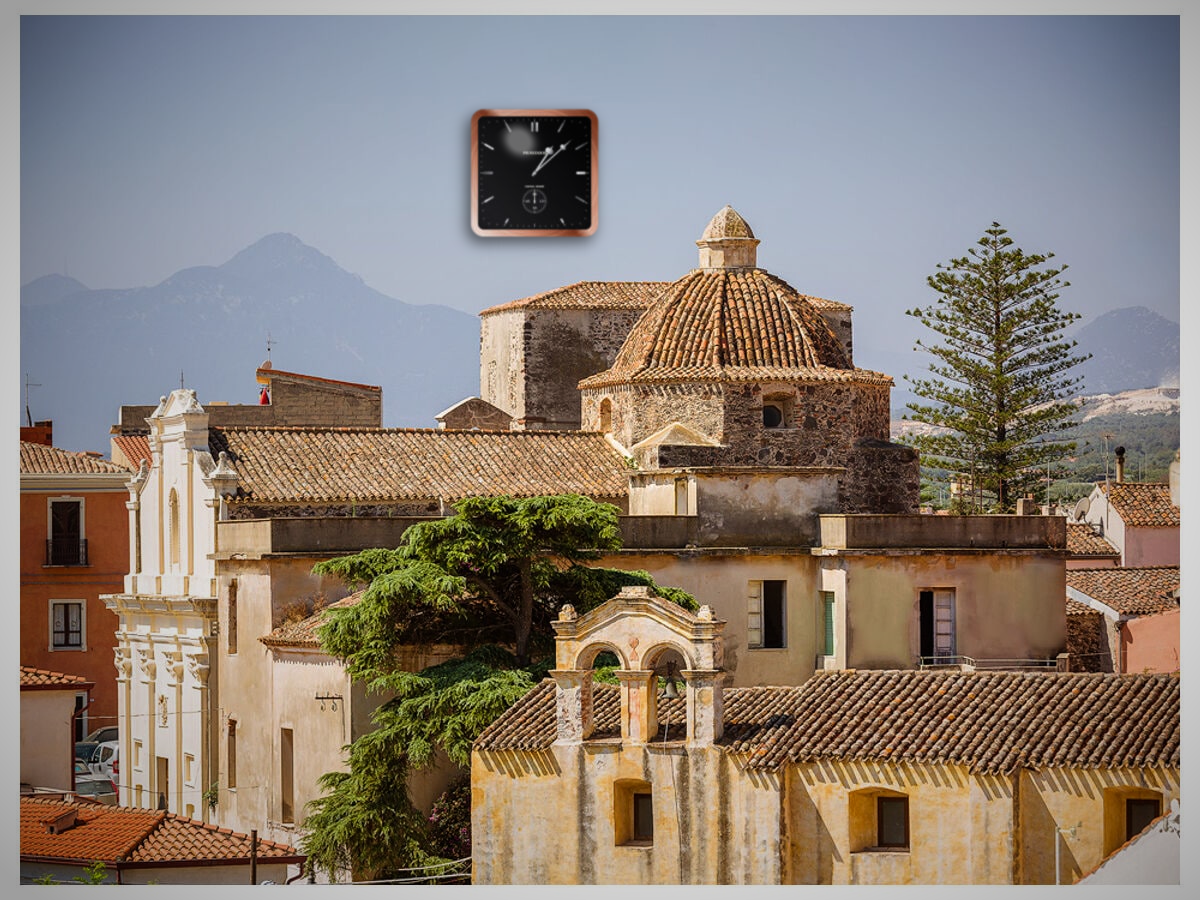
1:08
